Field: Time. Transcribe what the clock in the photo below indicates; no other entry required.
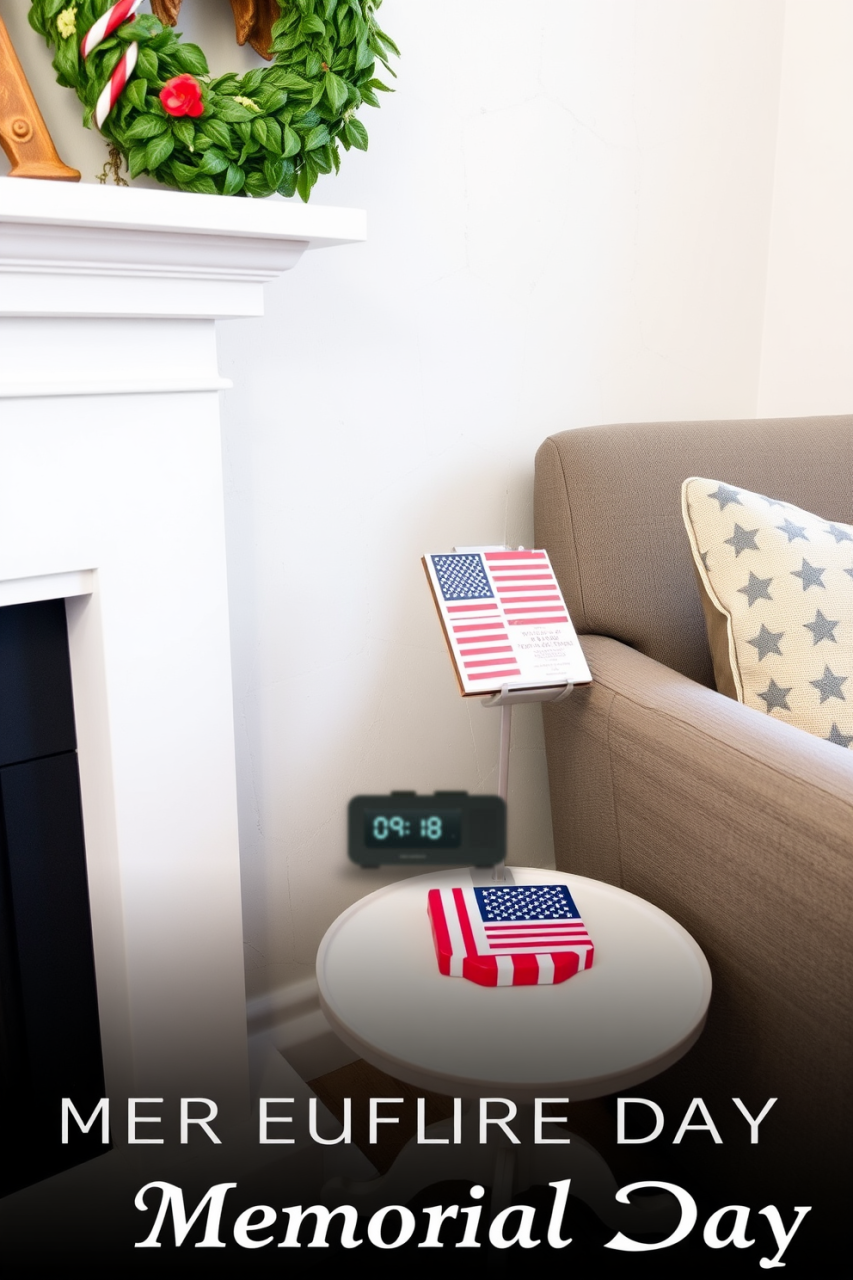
9:18
